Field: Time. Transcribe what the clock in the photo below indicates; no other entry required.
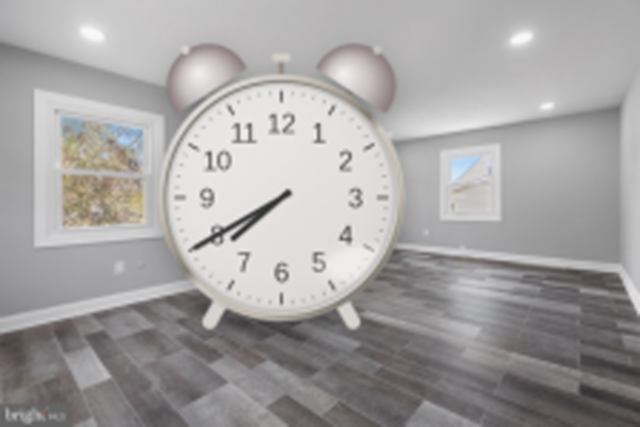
7:40
